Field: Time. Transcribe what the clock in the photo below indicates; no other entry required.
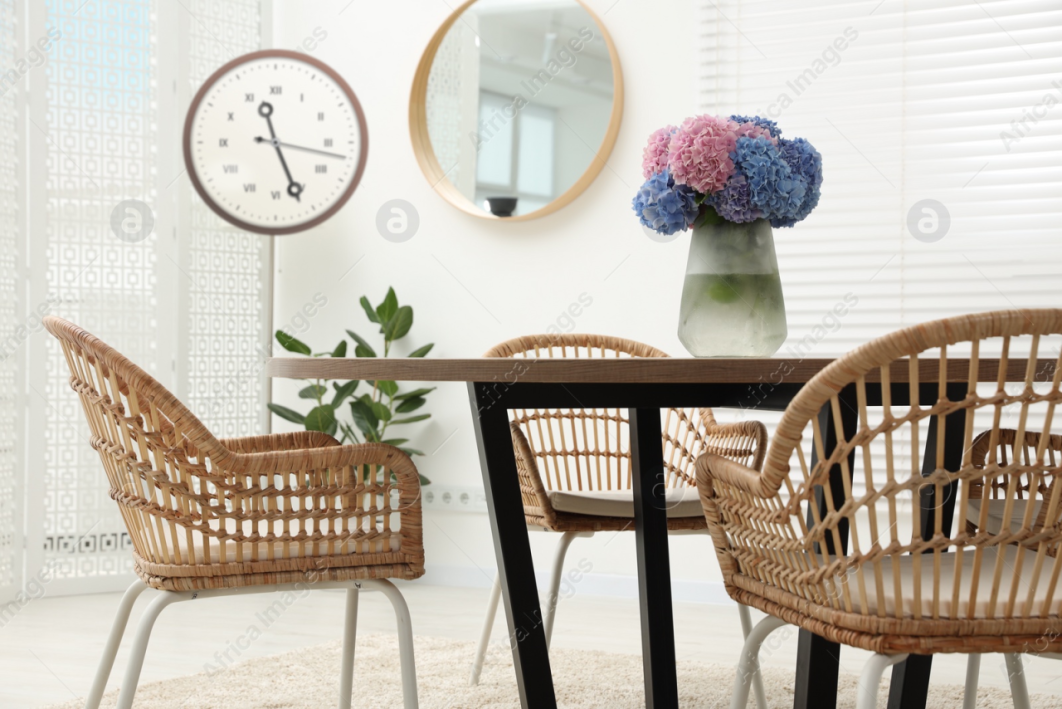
11:26:17
